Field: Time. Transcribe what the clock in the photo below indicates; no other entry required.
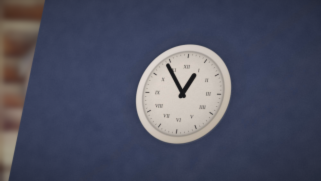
12:54
